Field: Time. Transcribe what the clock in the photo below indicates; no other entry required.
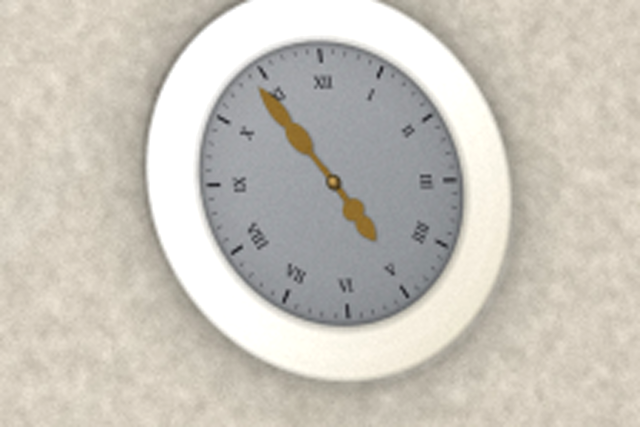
4:54
